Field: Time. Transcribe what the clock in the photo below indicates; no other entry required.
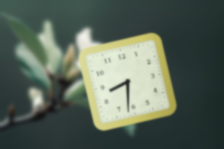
8:32
